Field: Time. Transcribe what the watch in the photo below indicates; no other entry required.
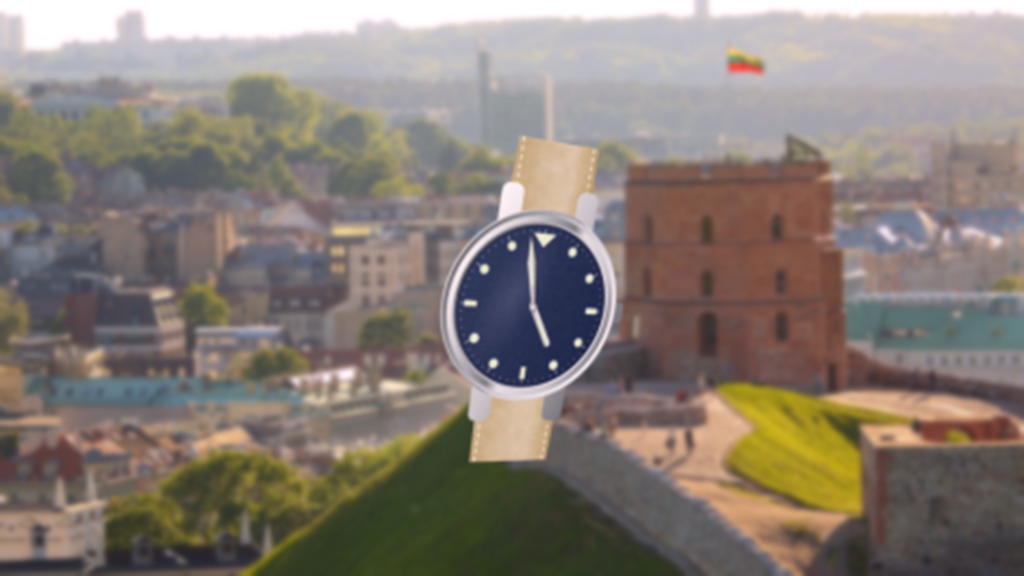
4:58
